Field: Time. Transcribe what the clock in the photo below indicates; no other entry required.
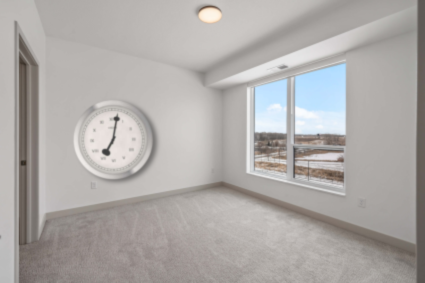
7:02
